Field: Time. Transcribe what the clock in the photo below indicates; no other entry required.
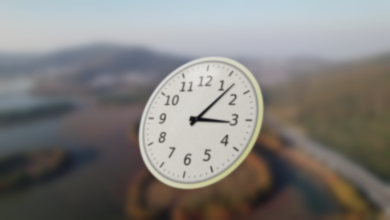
3:07
